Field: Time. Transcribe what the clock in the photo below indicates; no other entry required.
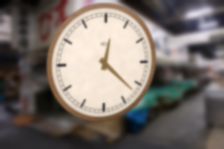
12:22
